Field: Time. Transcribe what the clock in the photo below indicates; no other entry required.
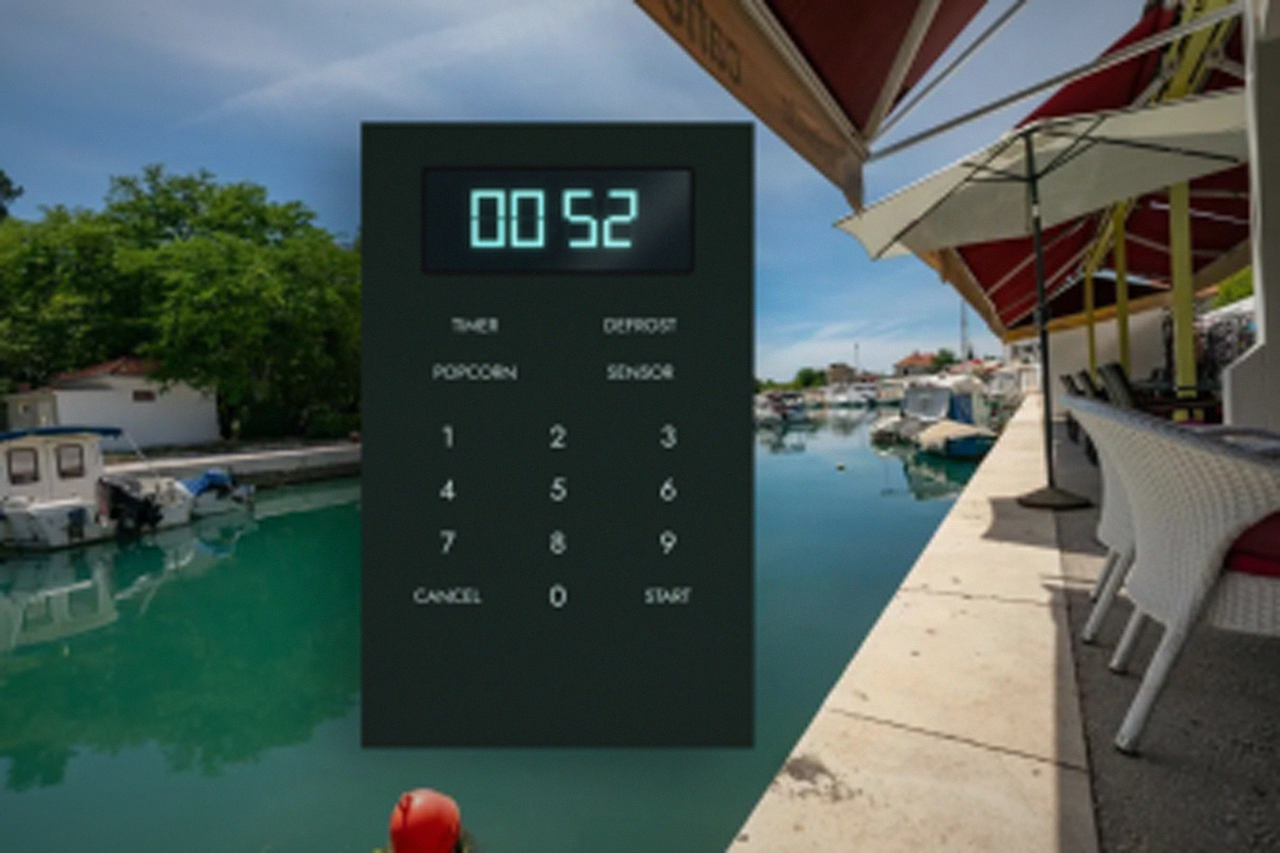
0:52
